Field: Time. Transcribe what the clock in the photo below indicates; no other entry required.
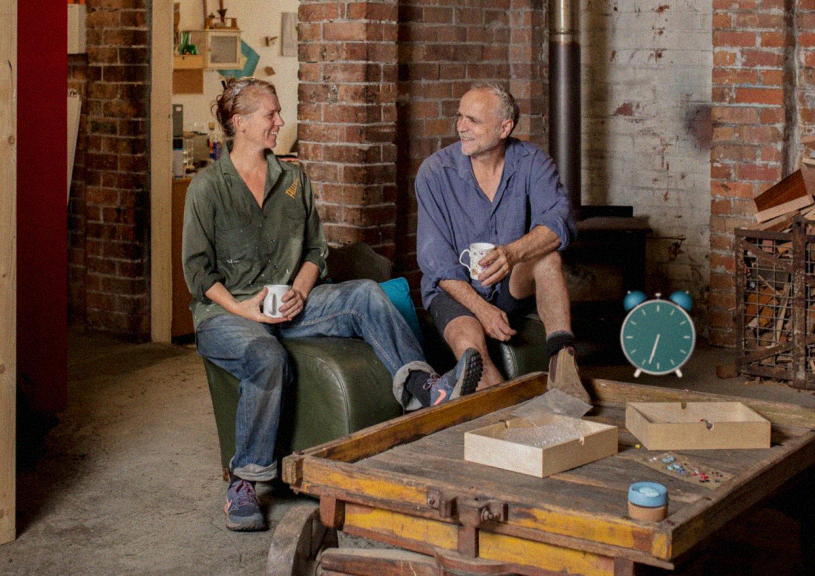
6:33
